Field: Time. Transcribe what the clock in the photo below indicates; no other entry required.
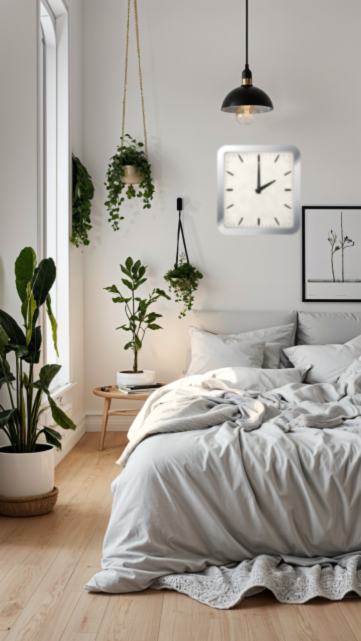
2:00
